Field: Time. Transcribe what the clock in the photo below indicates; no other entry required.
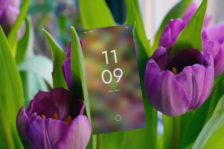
11:09
